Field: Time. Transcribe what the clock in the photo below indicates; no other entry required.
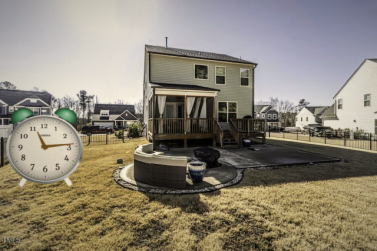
11:14
